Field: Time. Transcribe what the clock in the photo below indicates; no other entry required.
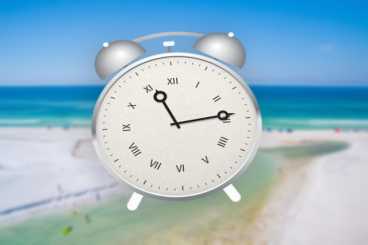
11:14
